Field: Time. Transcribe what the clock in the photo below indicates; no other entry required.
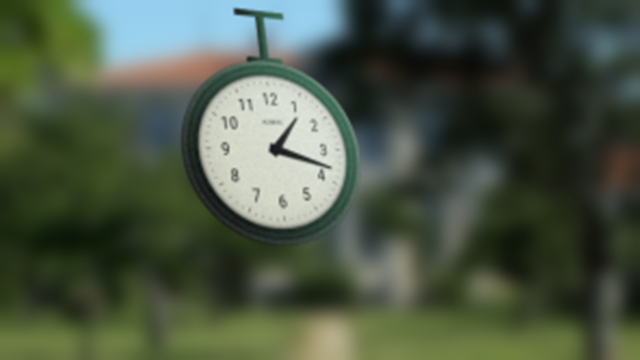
1:18
